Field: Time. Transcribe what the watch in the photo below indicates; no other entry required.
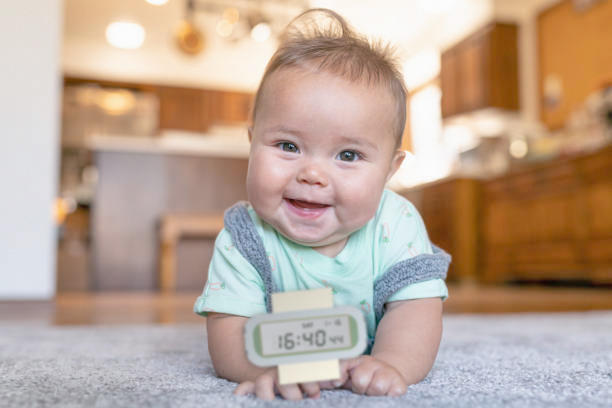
16:40
